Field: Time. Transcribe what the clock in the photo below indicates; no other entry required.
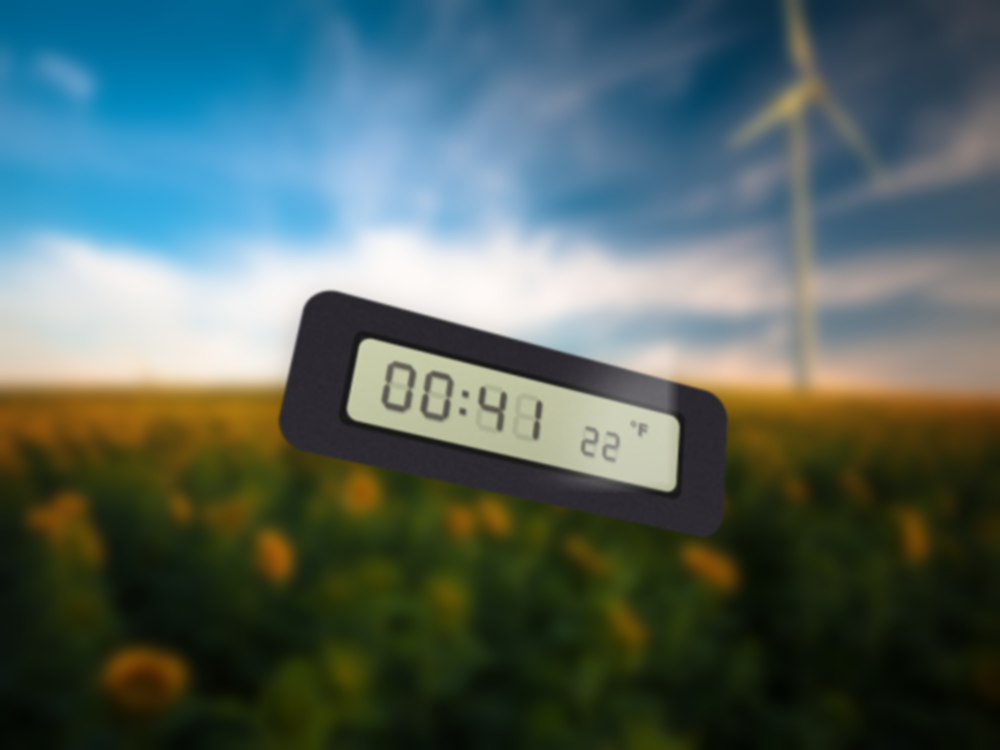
0:41
